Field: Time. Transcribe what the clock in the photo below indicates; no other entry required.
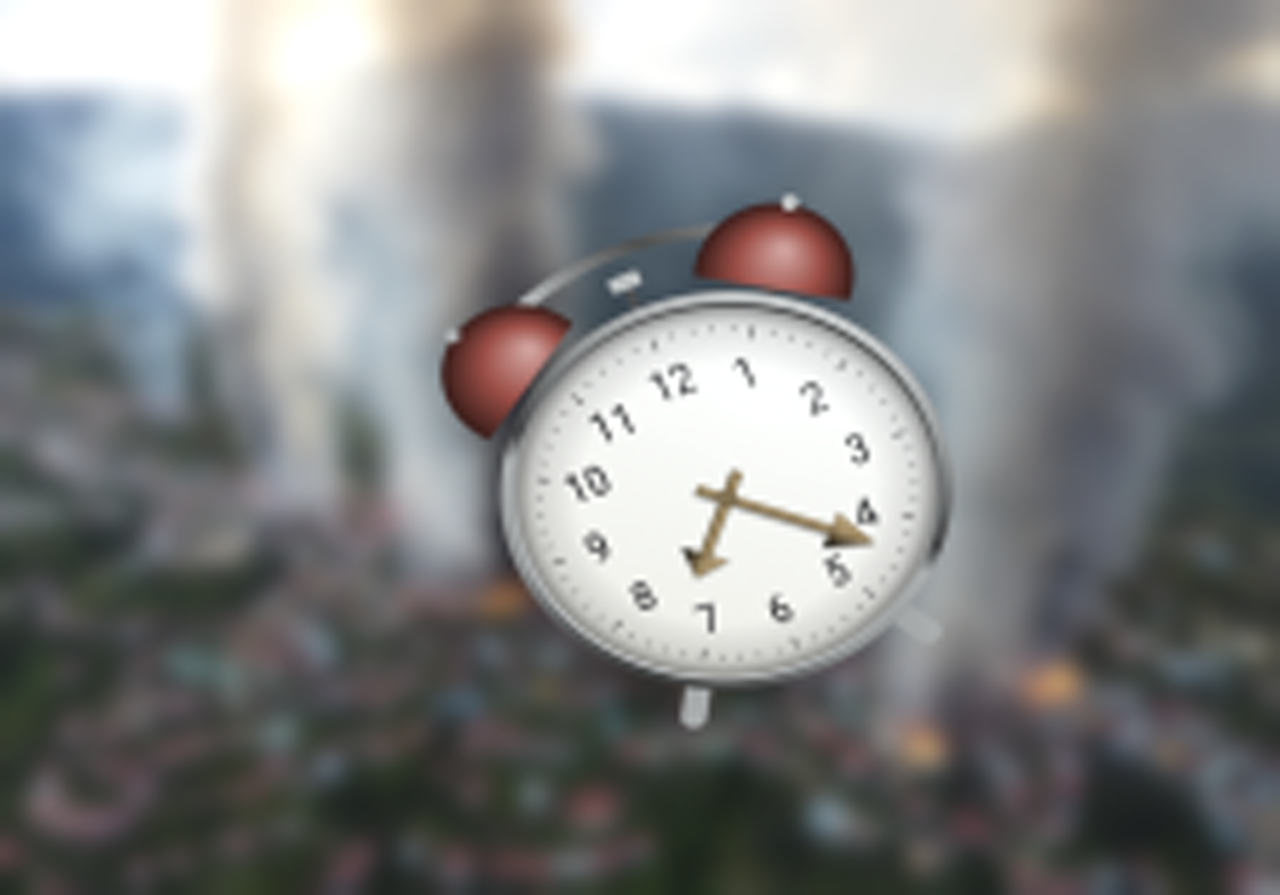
7:22
